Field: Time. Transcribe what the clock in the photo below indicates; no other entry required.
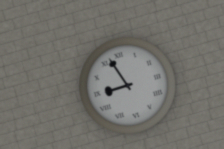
8:57
